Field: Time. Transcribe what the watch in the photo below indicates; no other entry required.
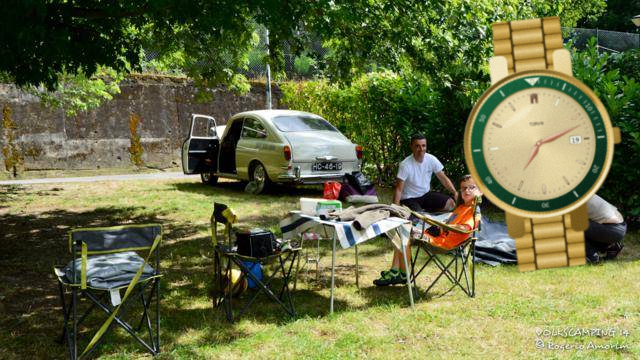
7:12
